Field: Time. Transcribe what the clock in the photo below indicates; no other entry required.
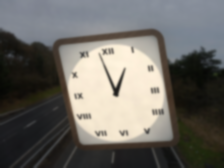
12:58
